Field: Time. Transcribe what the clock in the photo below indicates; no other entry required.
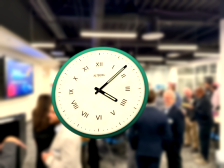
4:08
